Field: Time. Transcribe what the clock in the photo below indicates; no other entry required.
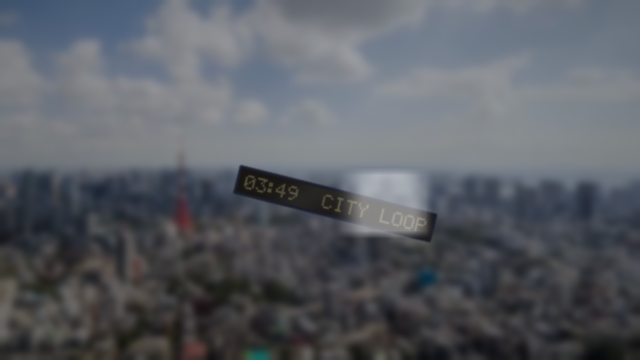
3:49
